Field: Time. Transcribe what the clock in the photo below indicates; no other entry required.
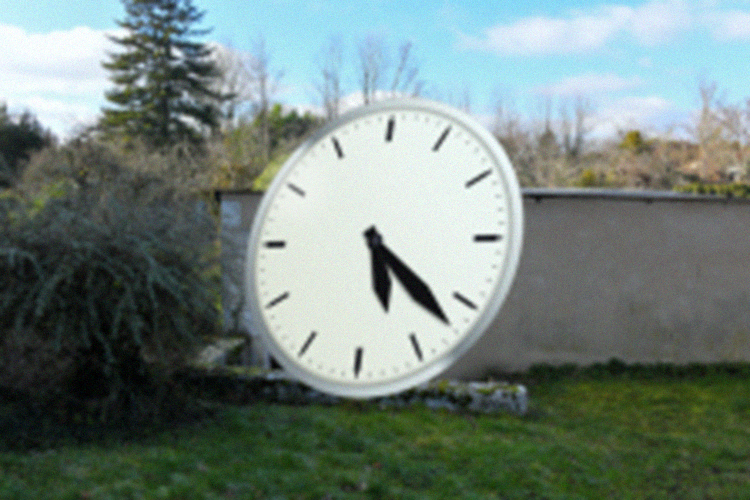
5:22
